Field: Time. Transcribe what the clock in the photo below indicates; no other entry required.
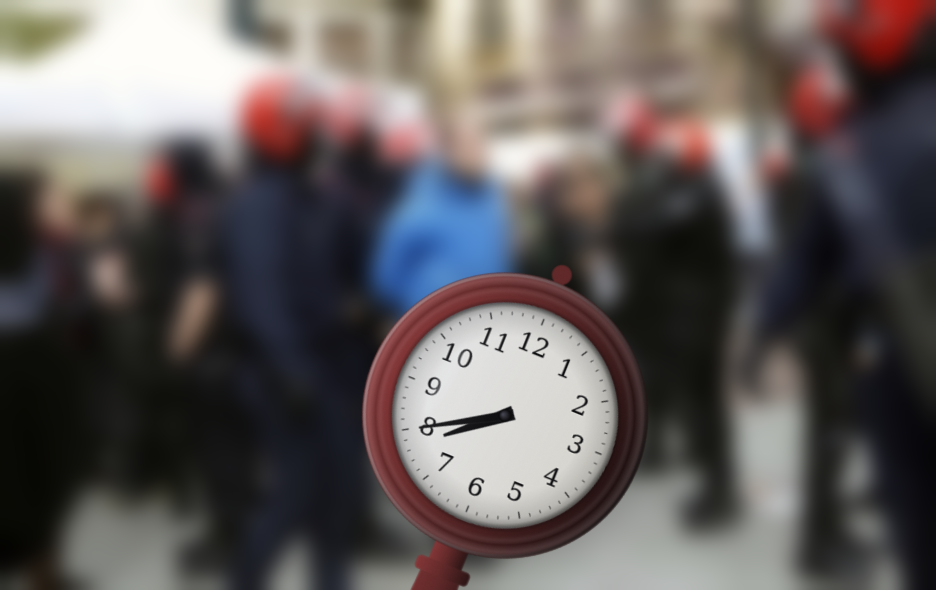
7:40
